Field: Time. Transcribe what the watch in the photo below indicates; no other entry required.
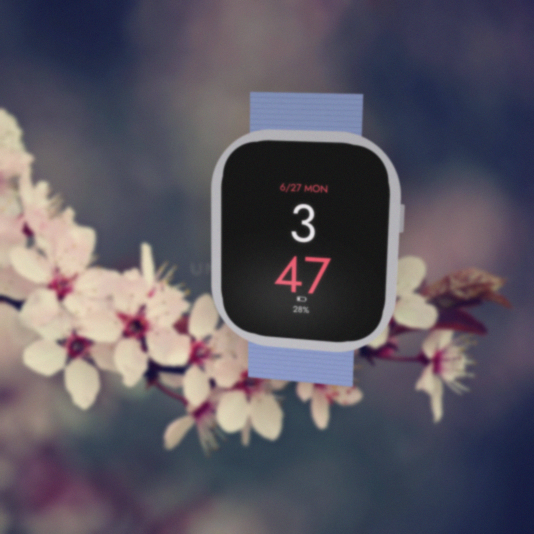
3:47
